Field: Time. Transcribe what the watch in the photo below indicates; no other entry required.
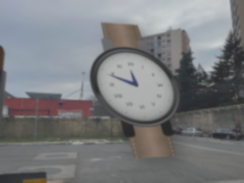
11:49
